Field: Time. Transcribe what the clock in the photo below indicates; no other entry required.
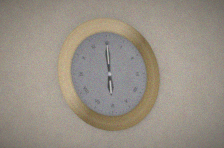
6:00
